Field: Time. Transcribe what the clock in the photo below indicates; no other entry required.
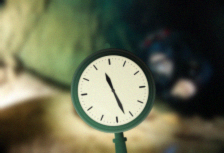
11:27
